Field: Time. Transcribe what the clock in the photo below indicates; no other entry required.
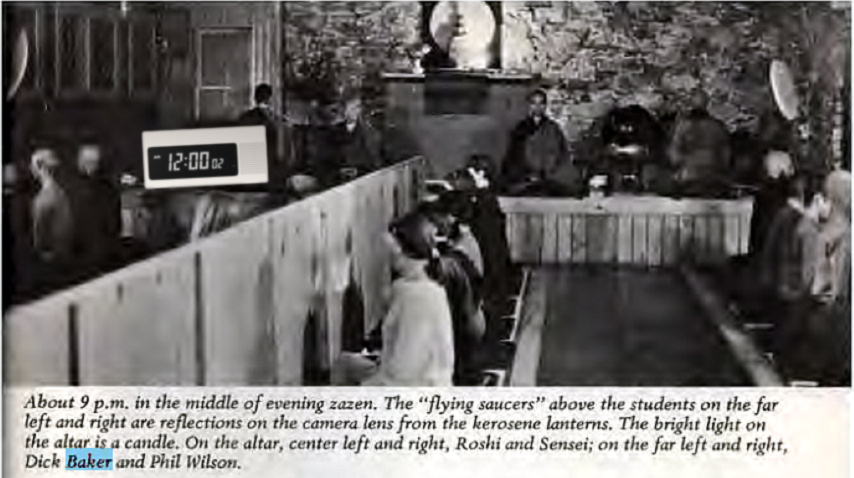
12:00
